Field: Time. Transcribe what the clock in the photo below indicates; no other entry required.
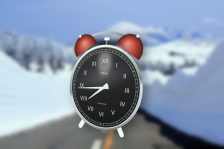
7:44
